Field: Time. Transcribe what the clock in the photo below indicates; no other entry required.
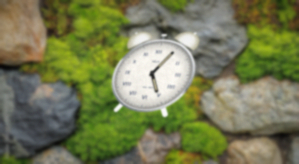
5:05
